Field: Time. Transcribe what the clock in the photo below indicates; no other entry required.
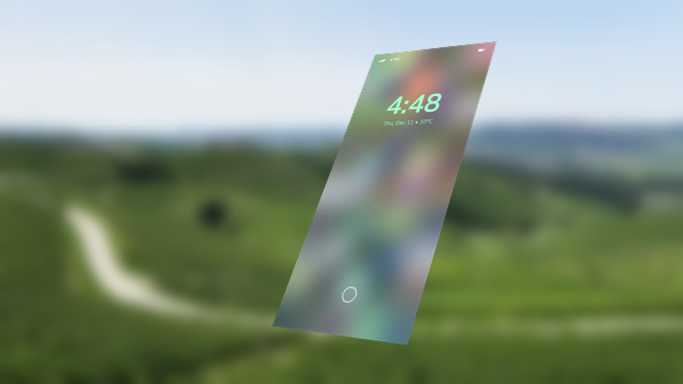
4:48
